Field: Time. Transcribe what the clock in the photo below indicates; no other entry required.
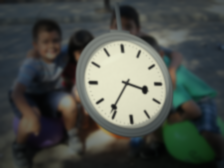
3:36
